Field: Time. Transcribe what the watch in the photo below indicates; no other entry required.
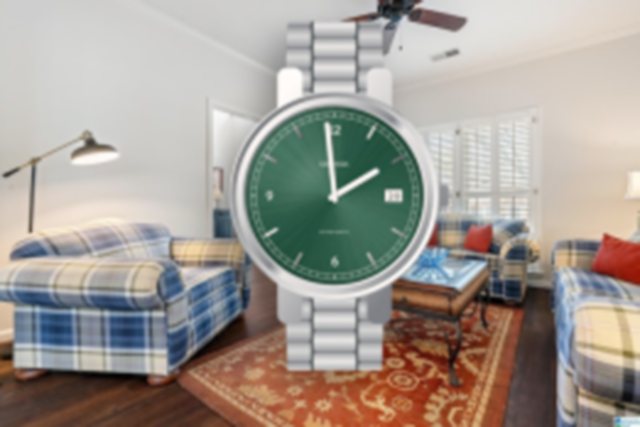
1:59
